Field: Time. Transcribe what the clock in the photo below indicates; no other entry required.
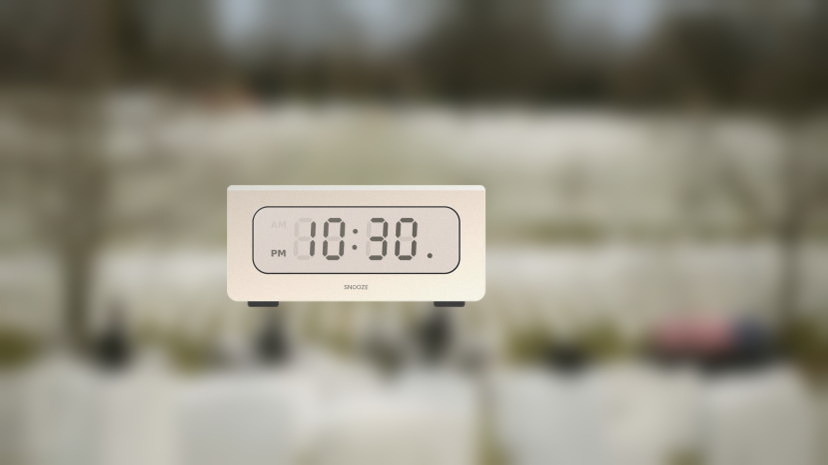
10:30
